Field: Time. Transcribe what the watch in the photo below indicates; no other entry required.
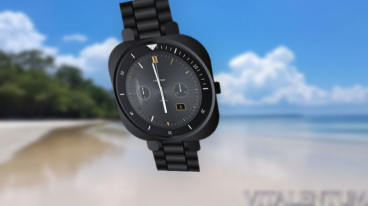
5:59
